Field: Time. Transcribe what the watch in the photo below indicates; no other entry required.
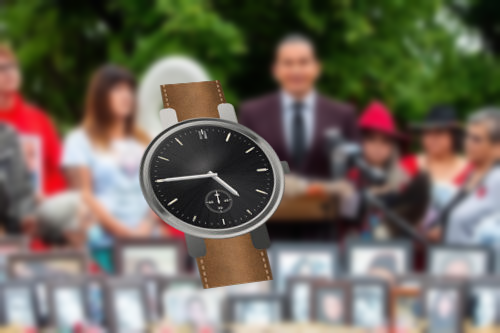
4:45
